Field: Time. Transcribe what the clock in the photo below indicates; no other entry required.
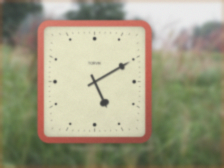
5:10
